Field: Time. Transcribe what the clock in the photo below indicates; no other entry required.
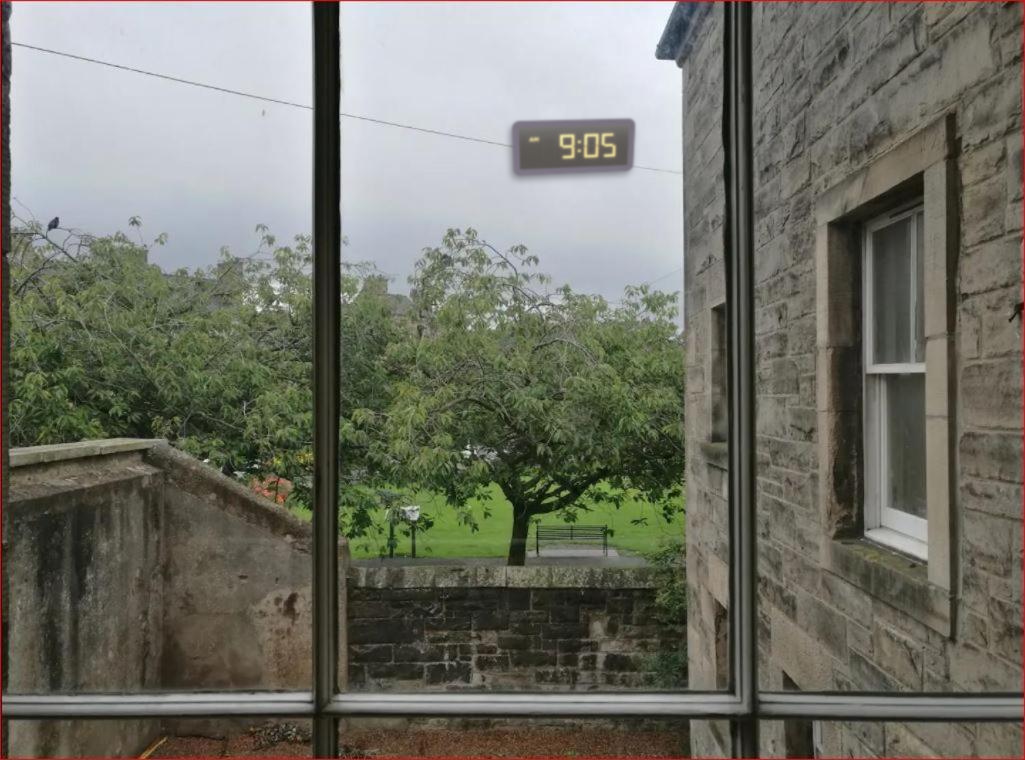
9:05
